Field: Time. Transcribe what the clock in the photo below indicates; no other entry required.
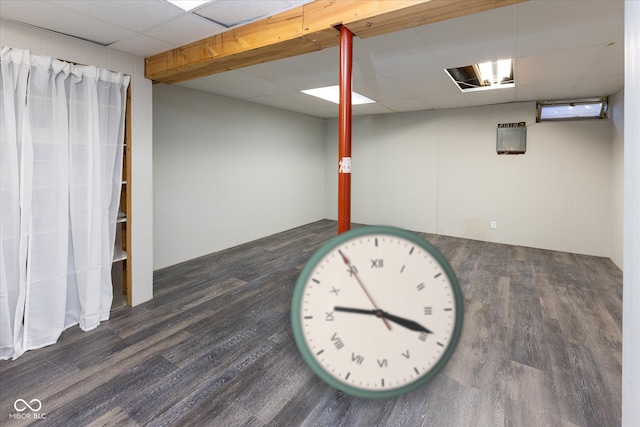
9:18:55
